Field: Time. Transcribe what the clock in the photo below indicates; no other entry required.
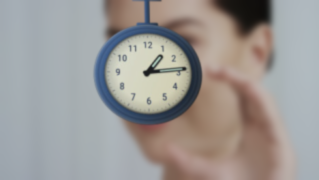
1:14
